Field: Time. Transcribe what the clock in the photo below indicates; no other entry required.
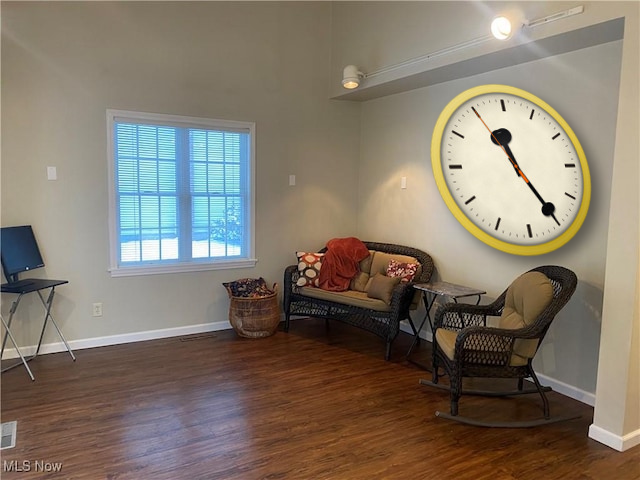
11:24:55
